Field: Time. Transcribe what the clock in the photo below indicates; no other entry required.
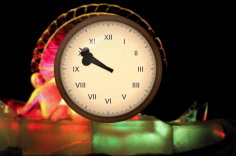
9:51
